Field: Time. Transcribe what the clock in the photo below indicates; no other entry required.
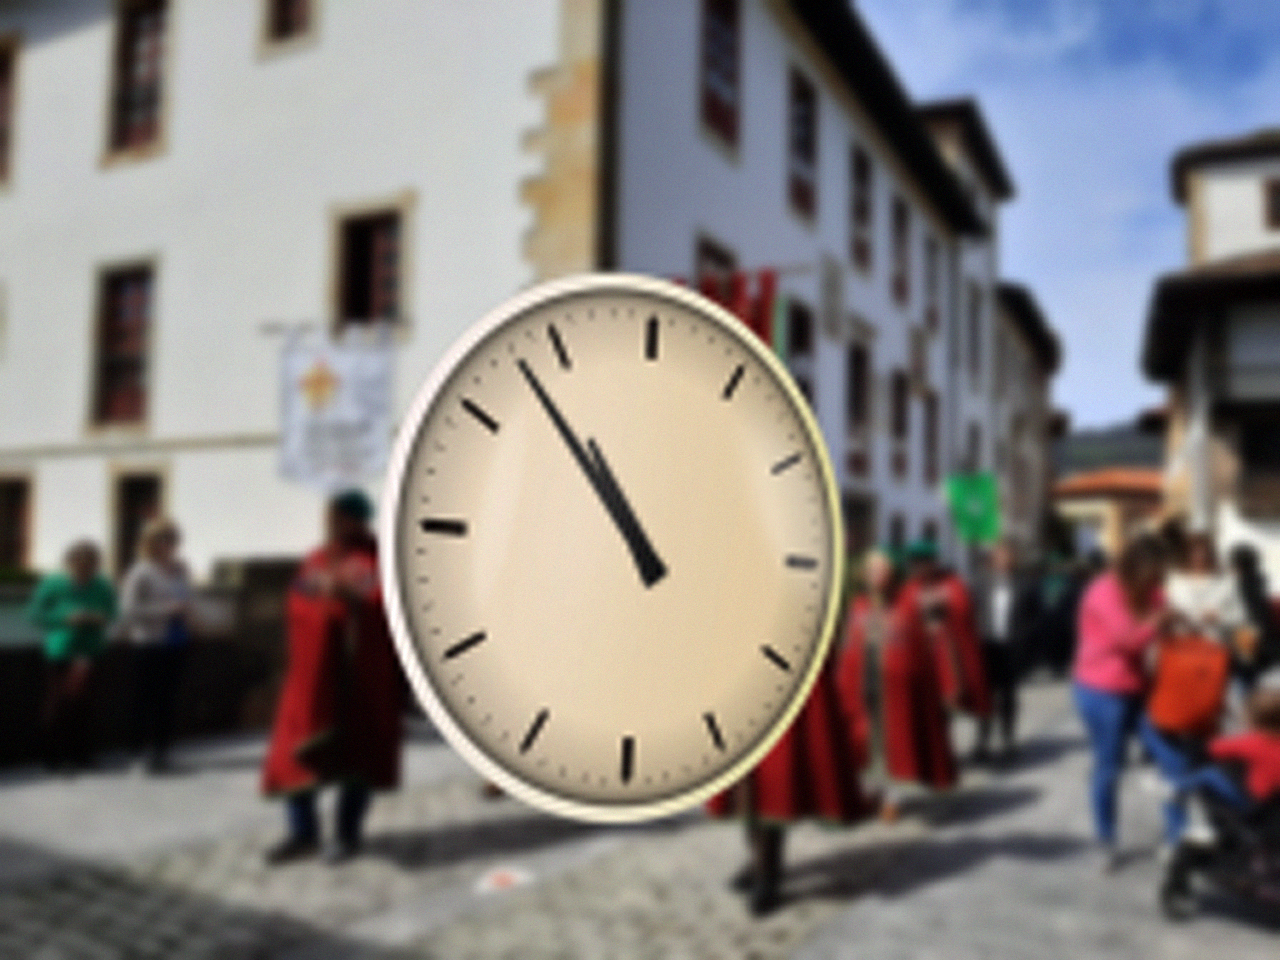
10:53
